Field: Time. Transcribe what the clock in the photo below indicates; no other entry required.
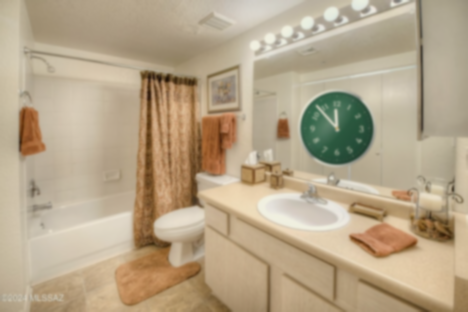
11:53
